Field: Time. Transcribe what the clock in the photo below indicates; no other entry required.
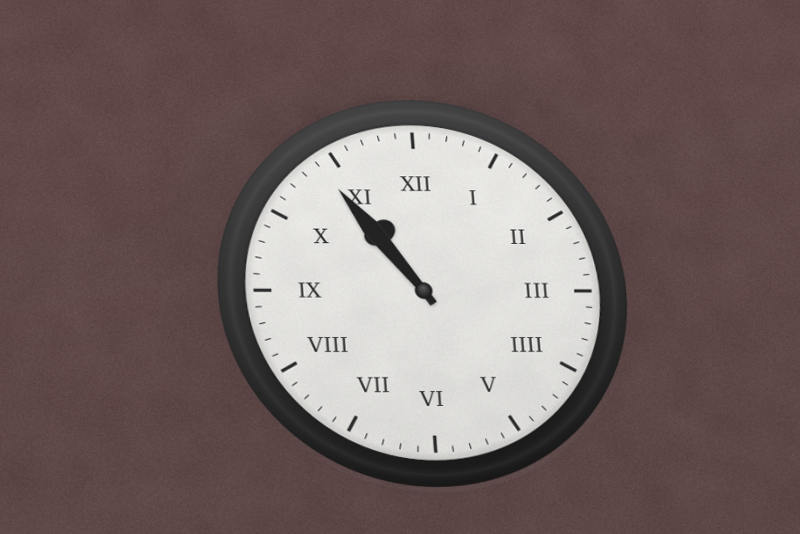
10:54
